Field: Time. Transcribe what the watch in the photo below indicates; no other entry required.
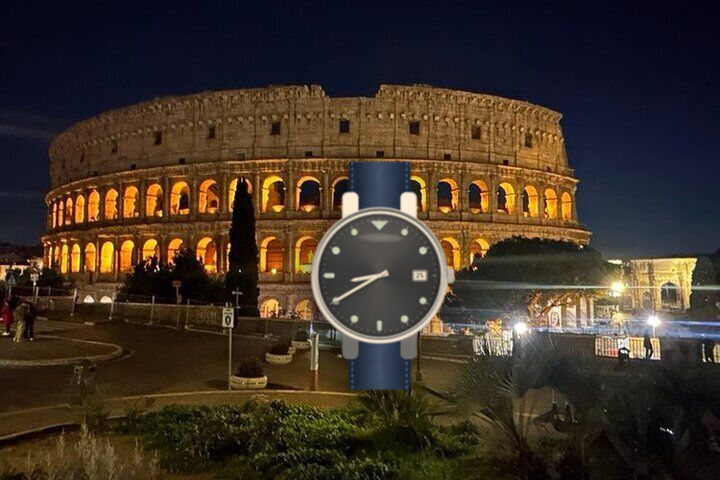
8:40
